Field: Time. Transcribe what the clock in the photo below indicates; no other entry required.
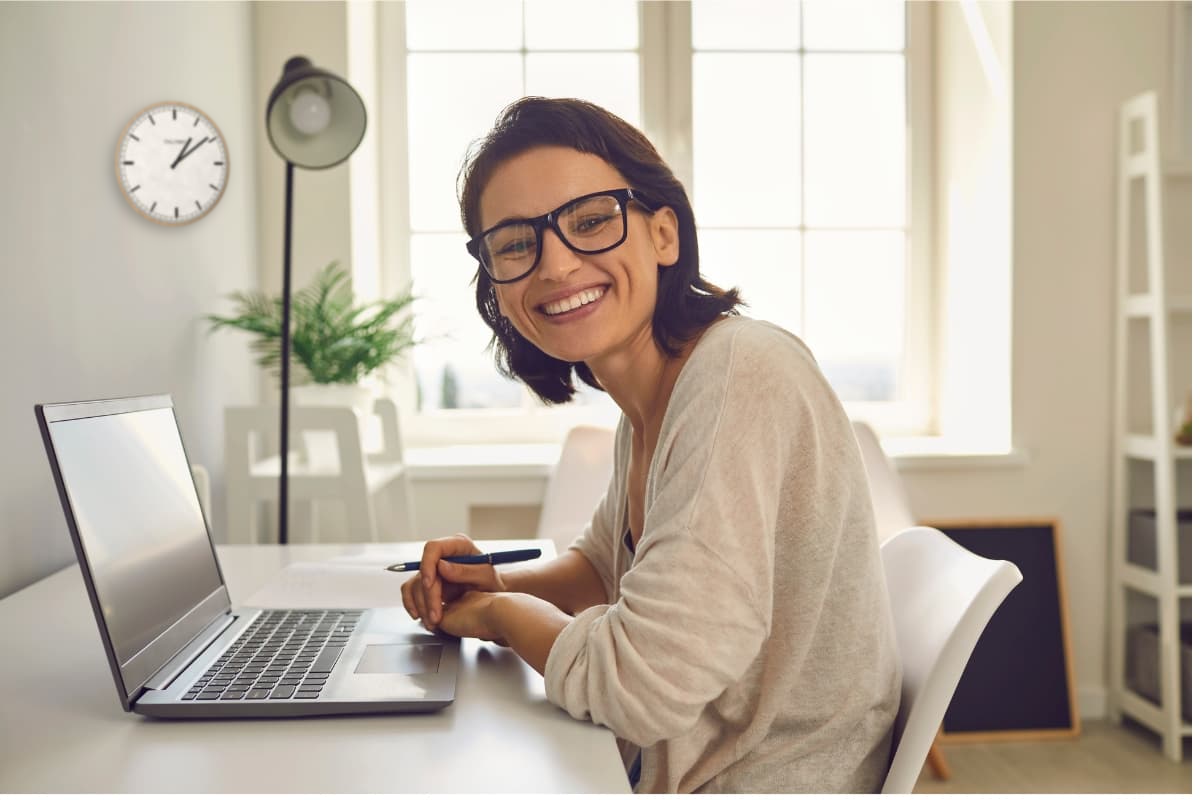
1:09
